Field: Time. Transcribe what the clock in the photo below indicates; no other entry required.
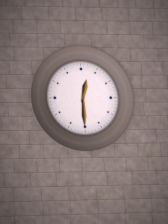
12:30
